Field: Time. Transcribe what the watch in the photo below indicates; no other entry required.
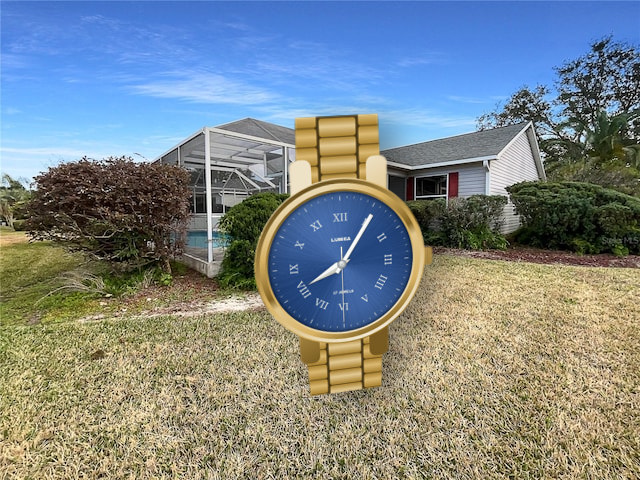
8:05:30
